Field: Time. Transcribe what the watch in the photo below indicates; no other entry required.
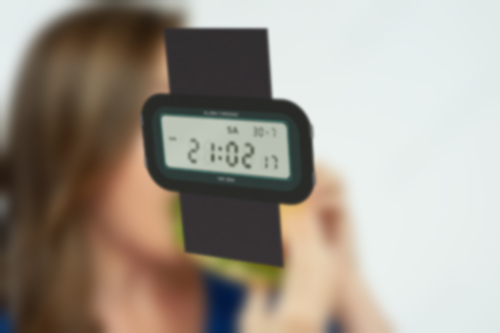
21:02:17
